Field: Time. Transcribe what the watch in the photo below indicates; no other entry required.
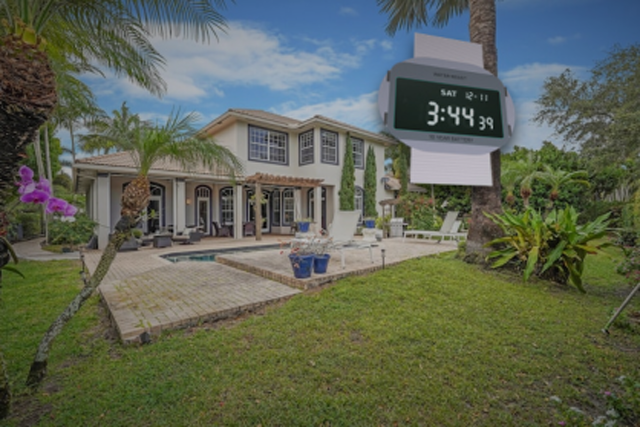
3:44:39
